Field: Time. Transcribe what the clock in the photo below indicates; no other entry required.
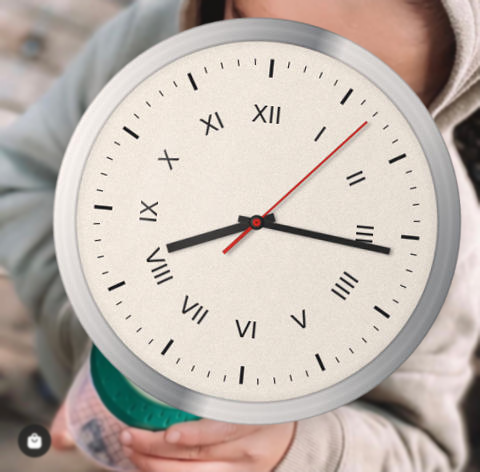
8:16:07
